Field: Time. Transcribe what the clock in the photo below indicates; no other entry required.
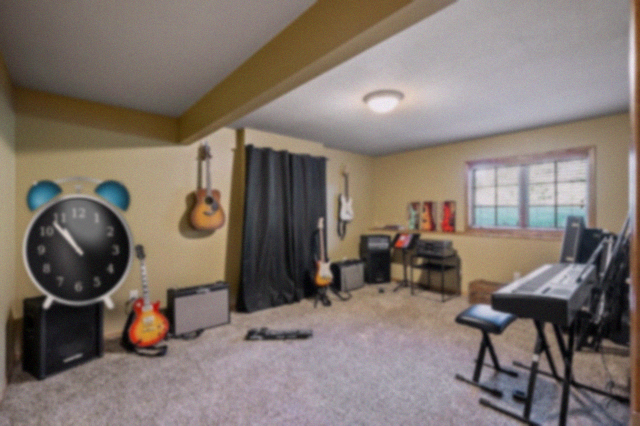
10:53
